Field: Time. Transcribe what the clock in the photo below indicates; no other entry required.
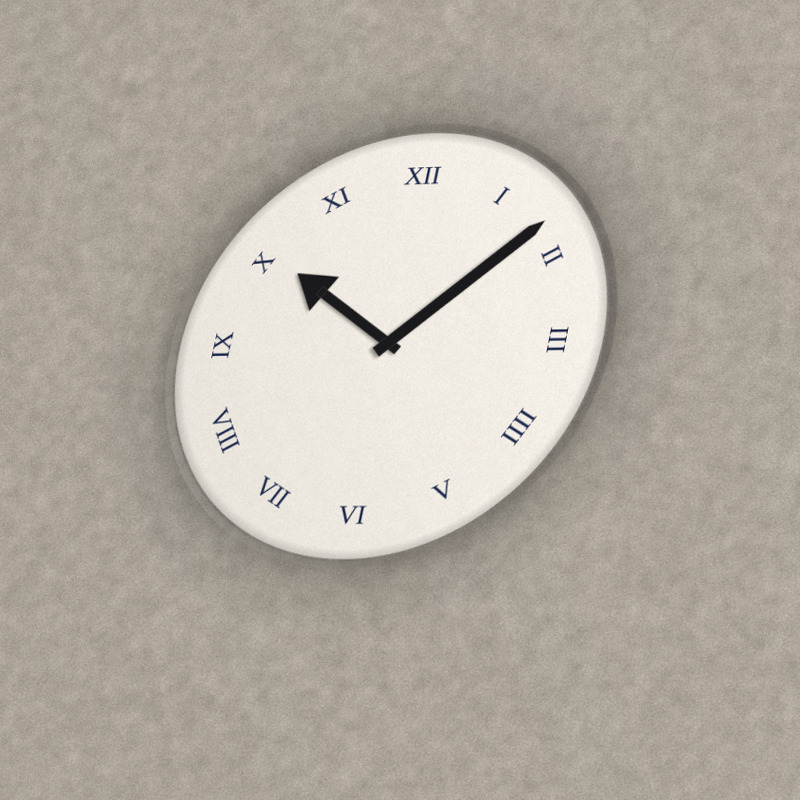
10:08
